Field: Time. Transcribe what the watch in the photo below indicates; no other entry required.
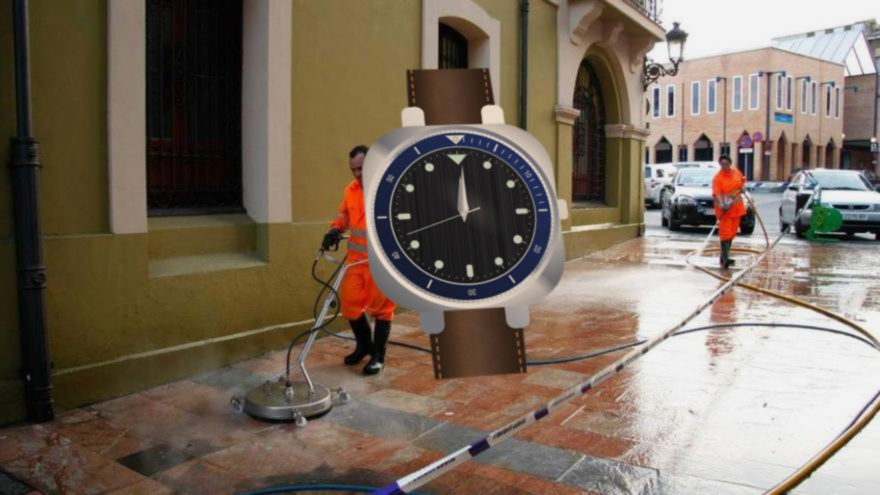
12:00:42
